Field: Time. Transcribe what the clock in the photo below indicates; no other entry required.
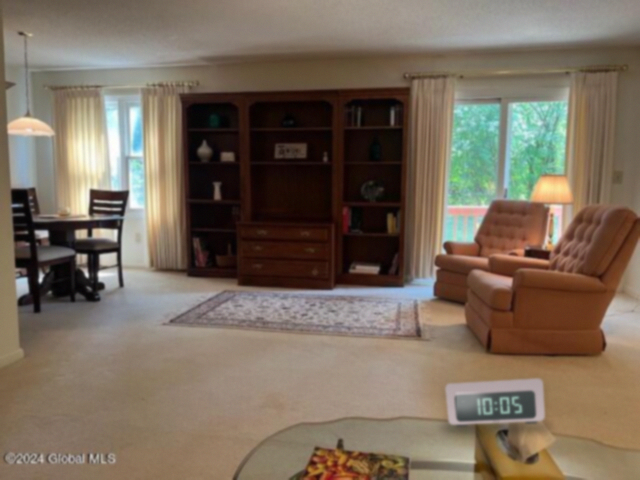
10:05
